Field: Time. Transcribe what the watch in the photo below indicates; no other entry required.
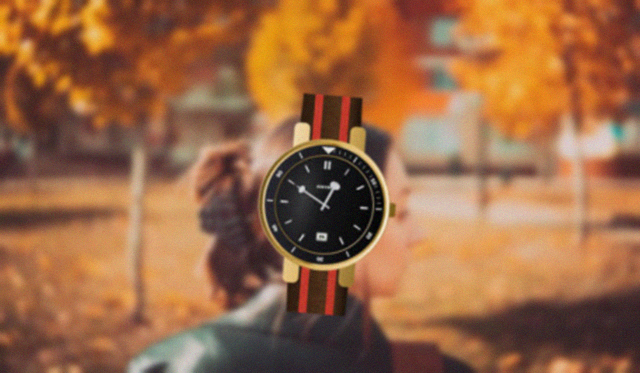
12:50
